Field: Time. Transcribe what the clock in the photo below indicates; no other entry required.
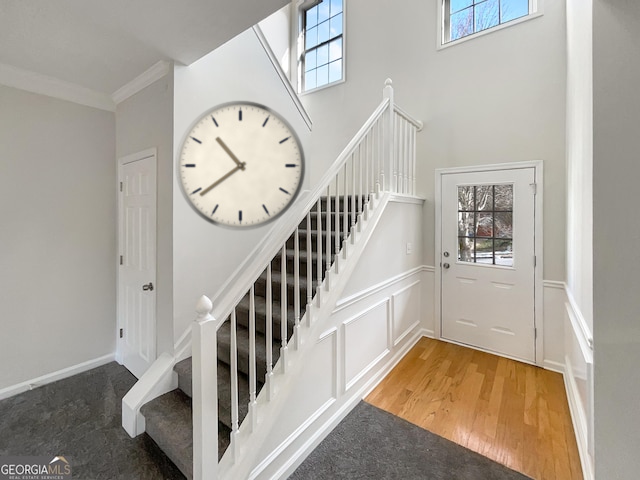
10:39
